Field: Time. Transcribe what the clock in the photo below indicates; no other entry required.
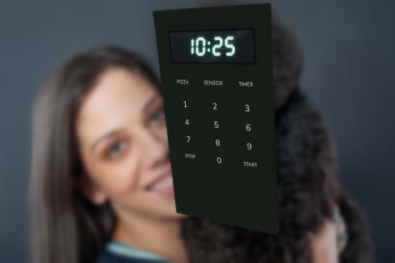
10:25
